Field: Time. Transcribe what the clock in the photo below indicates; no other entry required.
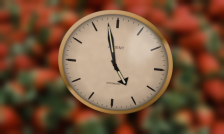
4:58
